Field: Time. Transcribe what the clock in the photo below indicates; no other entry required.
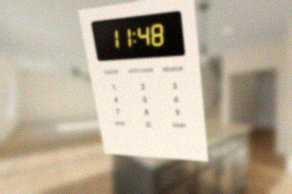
11:48
